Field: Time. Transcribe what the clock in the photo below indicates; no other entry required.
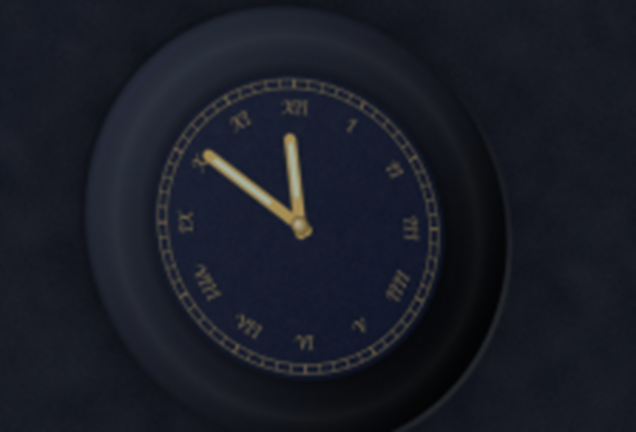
11:51
